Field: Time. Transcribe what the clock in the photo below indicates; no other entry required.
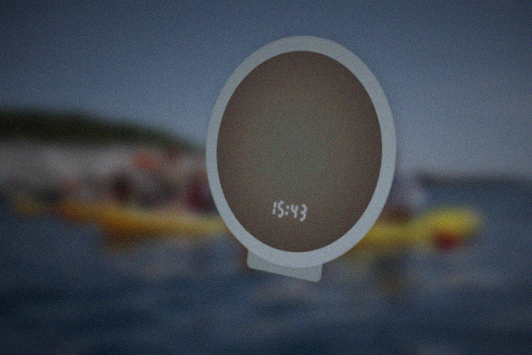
15:43
